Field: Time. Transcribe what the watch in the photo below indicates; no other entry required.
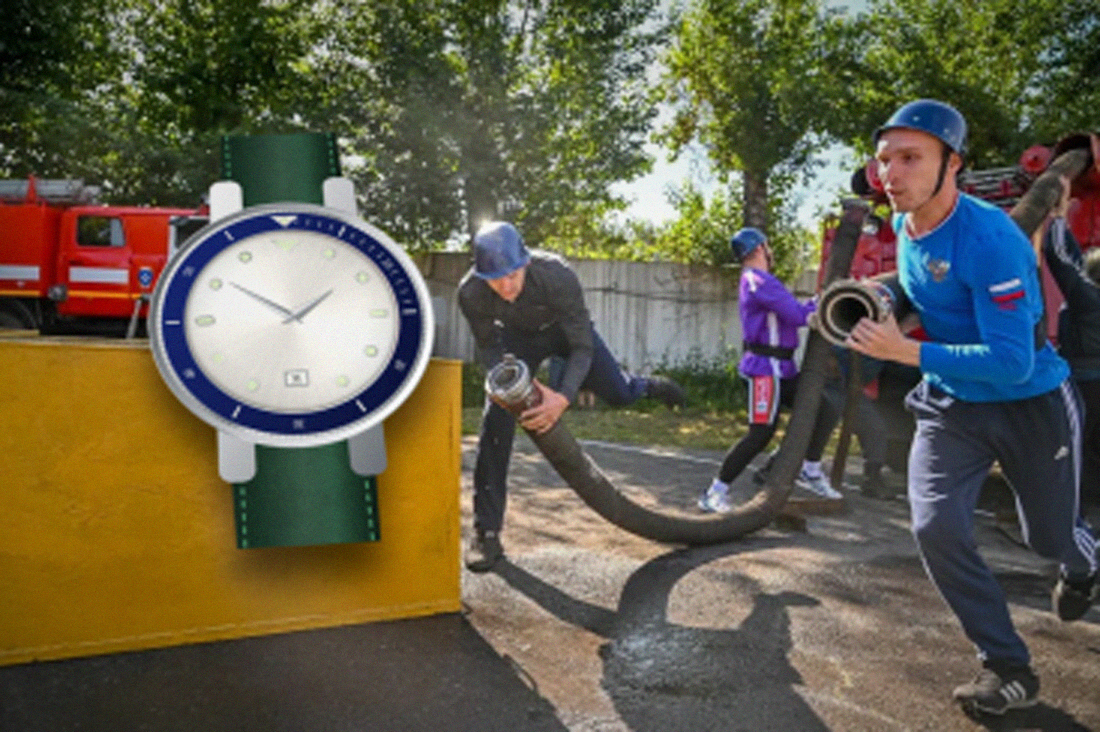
1:51
